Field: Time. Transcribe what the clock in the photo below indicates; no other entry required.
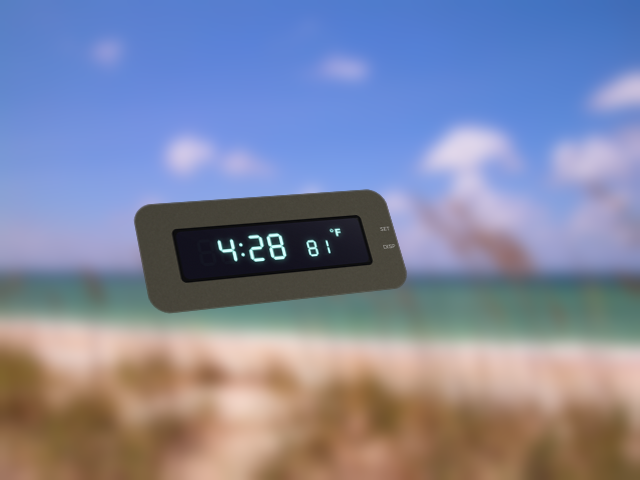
4:28
